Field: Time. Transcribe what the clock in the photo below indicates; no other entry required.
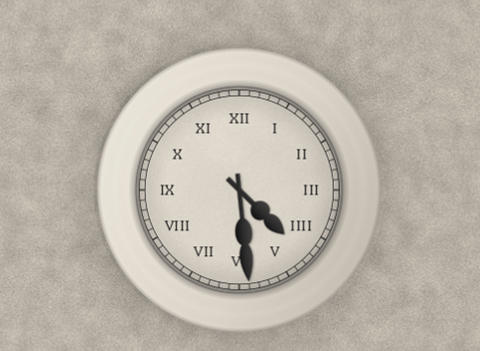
4:29
